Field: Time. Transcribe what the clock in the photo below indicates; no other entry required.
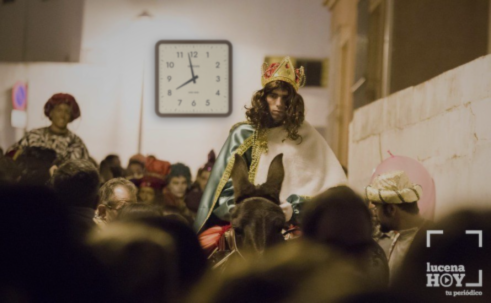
7:58
